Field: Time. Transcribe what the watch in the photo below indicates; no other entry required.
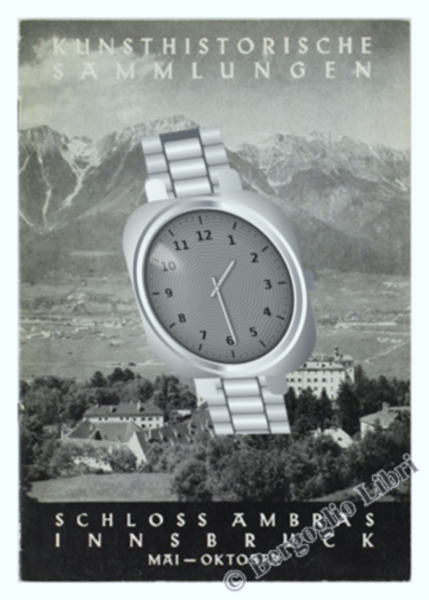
1:29
